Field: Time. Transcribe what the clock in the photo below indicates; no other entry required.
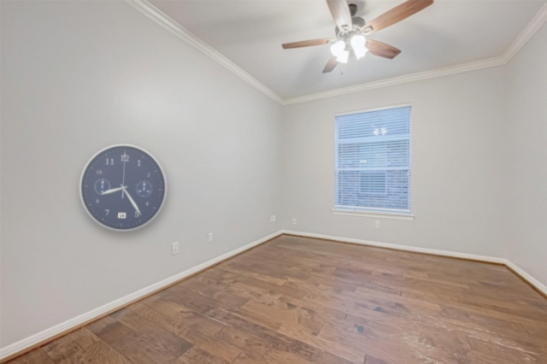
8:24
